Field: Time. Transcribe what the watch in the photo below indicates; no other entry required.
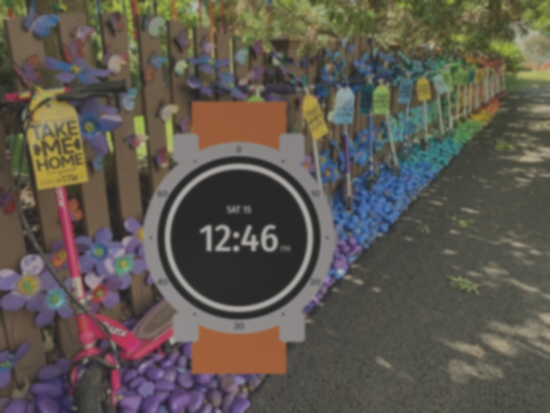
12:46
